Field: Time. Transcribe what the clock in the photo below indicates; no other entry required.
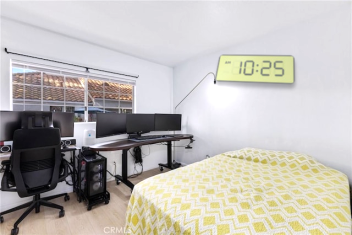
10:25
